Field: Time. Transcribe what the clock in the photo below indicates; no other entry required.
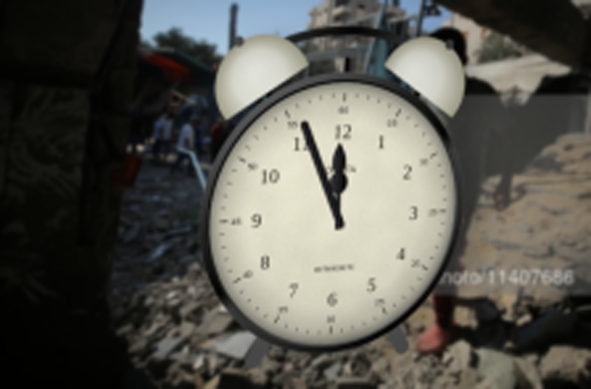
11:56
